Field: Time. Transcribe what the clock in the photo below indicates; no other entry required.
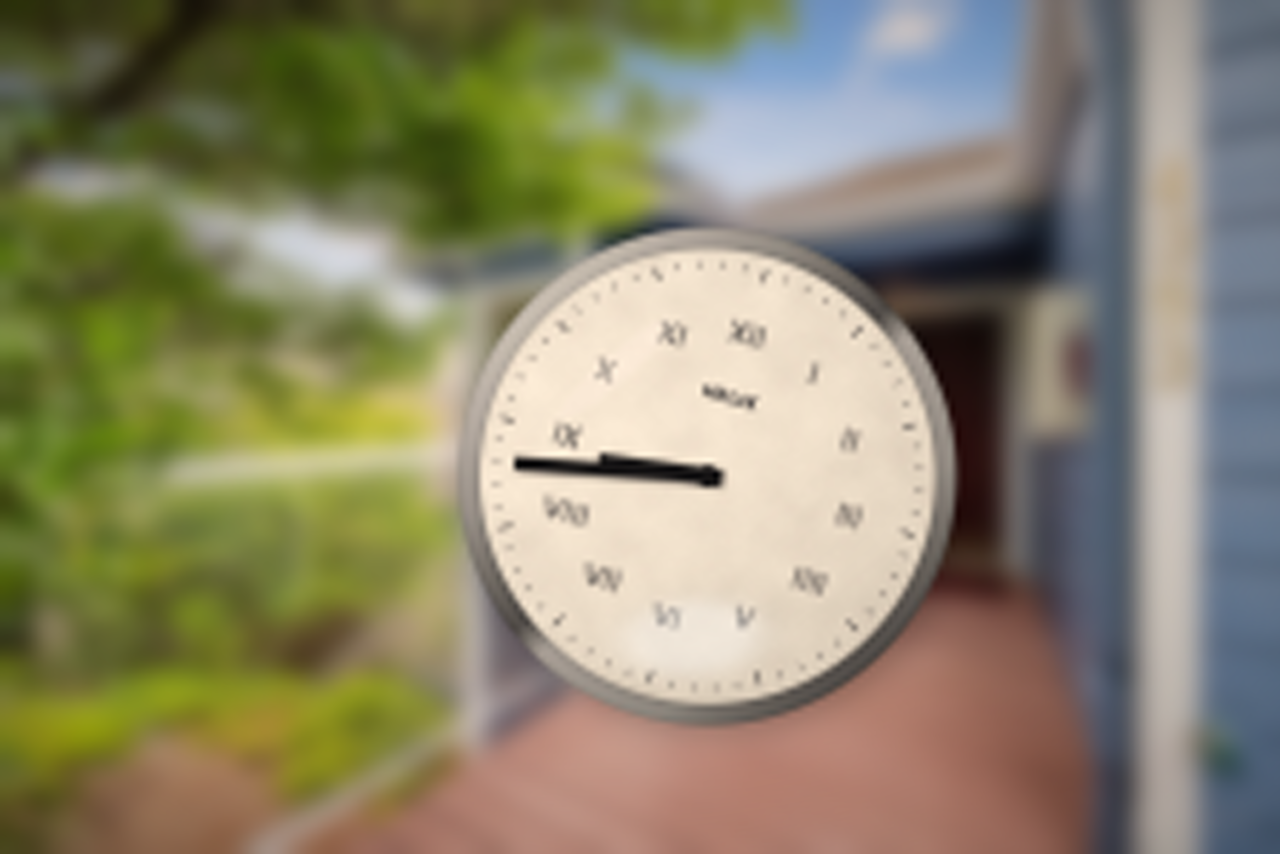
8:43
